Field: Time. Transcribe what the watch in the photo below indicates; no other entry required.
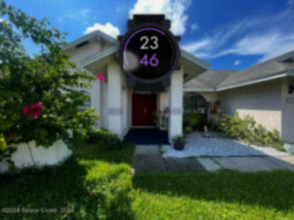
23:46
